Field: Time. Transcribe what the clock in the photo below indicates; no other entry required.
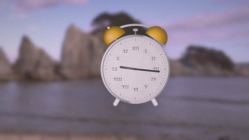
9:16
